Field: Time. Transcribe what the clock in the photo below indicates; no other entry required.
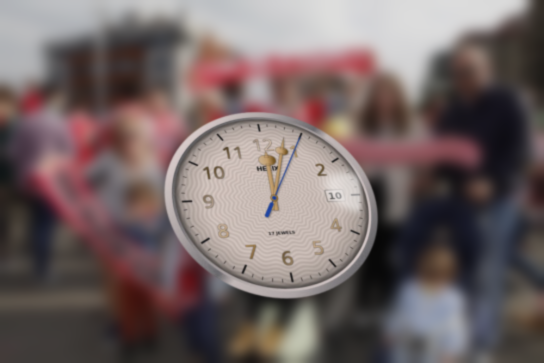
12:03:05
